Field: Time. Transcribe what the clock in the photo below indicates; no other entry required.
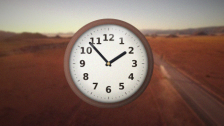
1:53
